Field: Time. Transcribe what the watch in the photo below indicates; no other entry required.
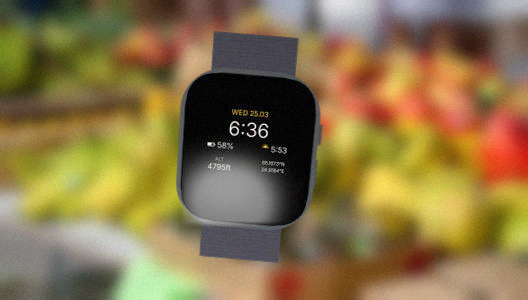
6:36
